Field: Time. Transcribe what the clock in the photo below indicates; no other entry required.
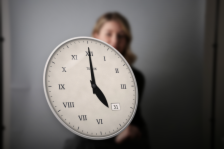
5:00
